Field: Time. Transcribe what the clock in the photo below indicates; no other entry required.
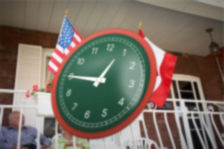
12:45
